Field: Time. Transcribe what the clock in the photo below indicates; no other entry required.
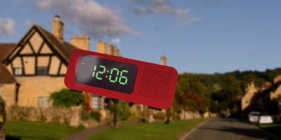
12:06
